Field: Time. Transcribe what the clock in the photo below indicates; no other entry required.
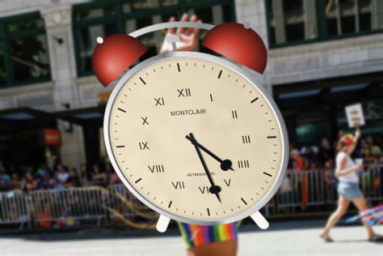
4:28
